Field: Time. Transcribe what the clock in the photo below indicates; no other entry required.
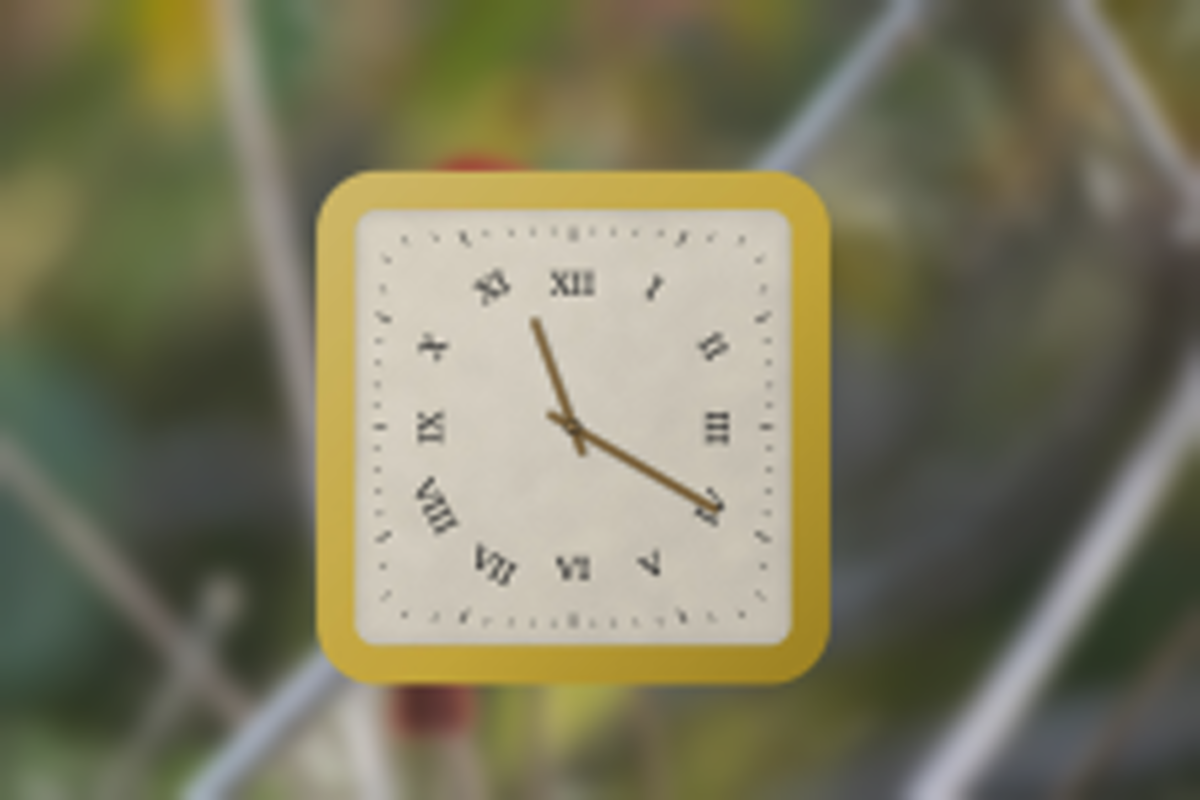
11:20
